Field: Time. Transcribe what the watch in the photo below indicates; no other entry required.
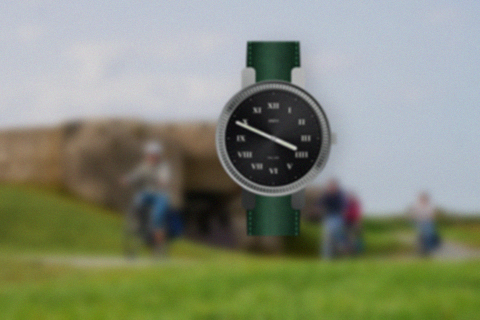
3:49
